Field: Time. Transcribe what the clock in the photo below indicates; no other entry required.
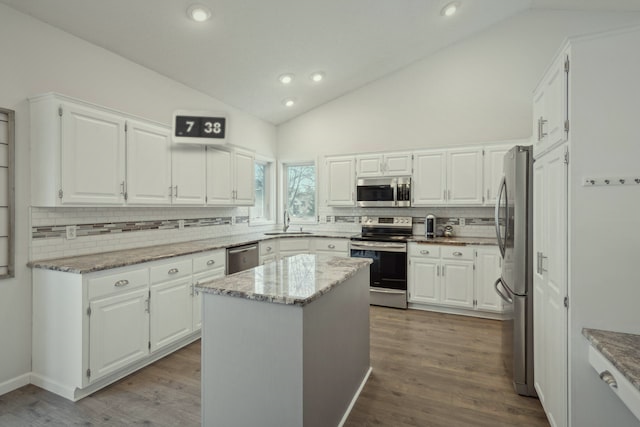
7:38
